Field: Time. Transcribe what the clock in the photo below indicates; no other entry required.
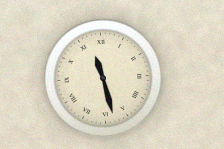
11:28
